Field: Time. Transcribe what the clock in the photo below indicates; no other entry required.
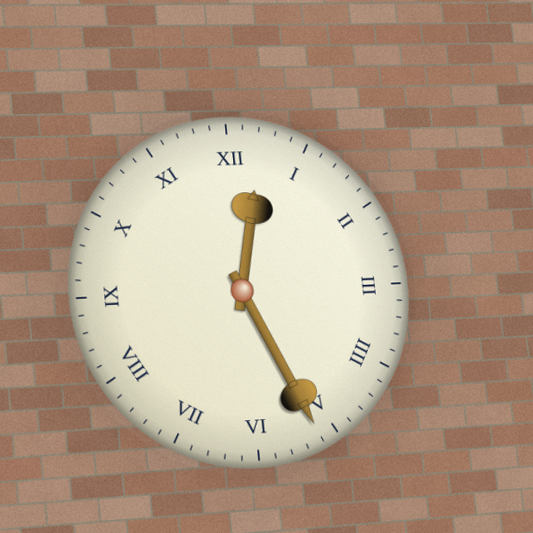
12:26
